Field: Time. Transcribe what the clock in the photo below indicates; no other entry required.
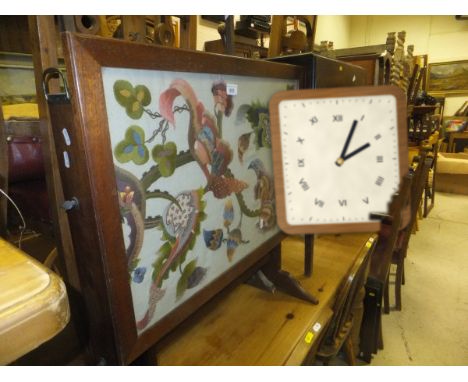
2:04
